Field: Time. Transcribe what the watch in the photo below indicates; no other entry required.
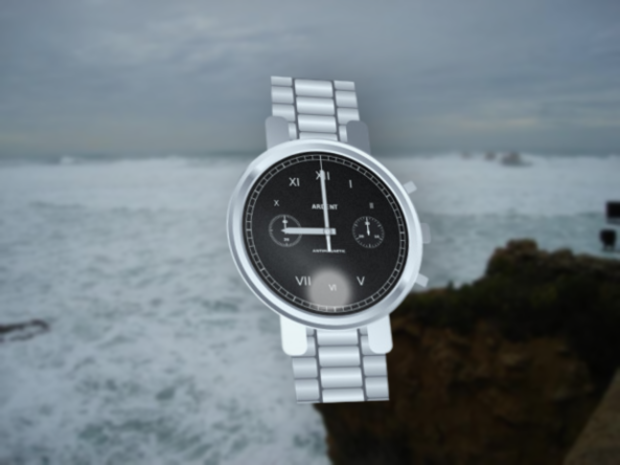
9:00
